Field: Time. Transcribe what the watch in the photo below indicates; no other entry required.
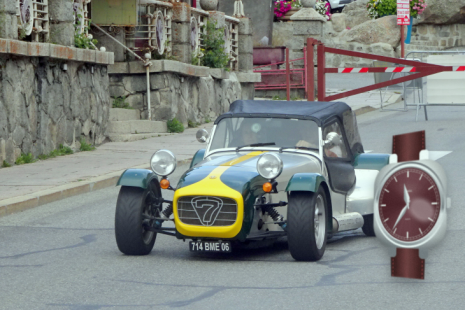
11:36
